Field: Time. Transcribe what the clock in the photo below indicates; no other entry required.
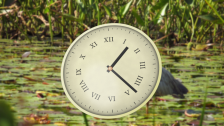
1:23
